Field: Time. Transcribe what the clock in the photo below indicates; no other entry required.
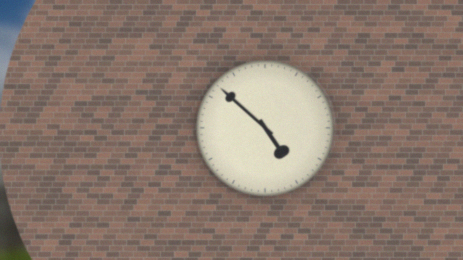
4:52
